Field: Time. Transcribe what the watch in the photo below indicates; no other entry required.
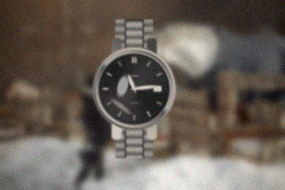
11:14
